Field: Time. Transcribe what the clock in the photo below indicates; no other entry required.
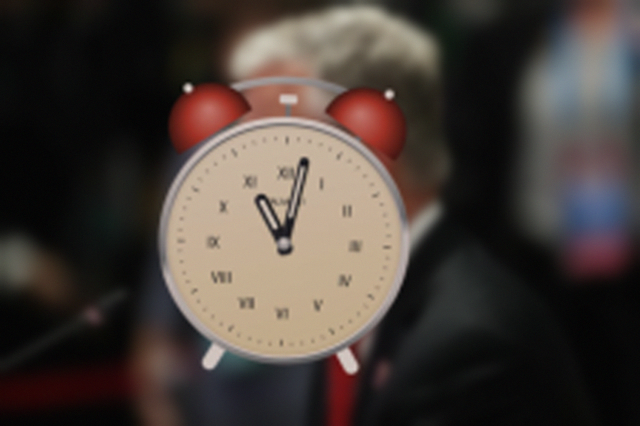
11:02
